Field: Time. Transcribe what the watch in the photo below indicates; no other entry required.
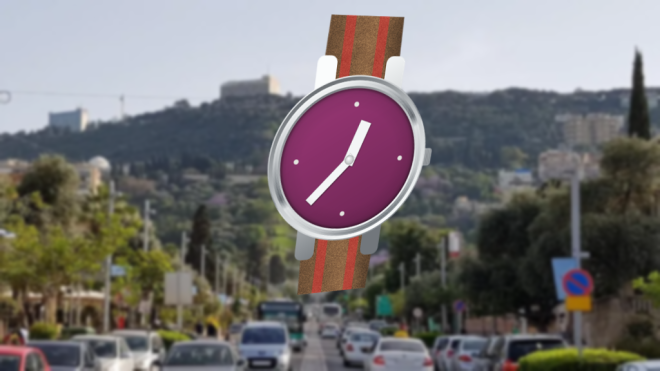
12:37
